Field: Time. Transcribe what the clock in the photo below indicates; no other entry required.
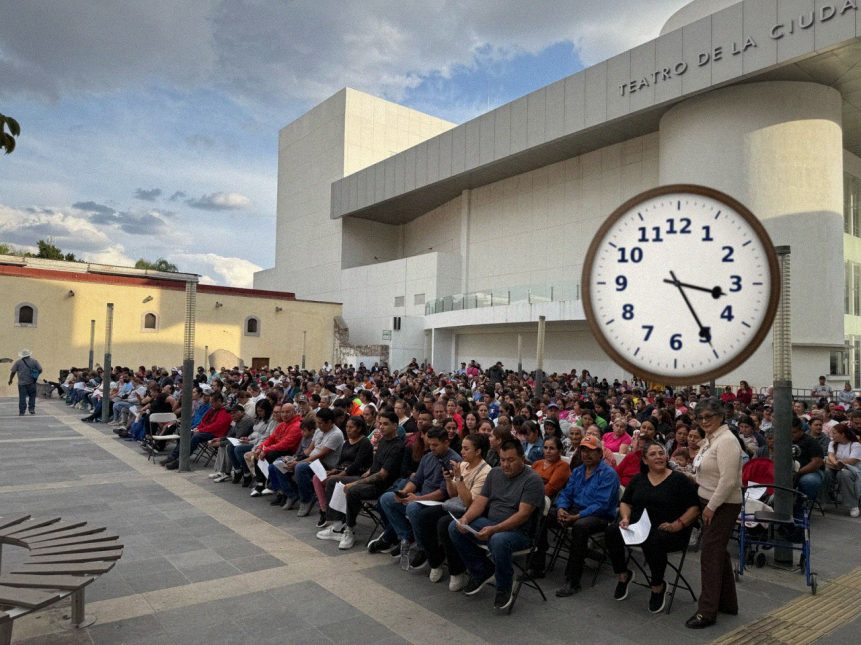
3:25
